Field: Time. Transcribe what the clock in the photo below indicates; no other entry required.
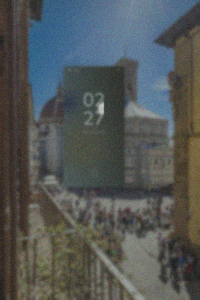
2:27
